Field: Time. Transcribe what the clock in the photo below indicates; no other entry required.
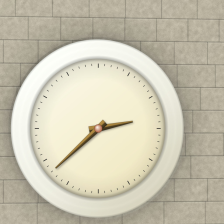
2:38
